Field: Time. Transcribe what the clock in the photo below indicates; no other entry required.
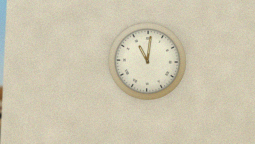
11:01
